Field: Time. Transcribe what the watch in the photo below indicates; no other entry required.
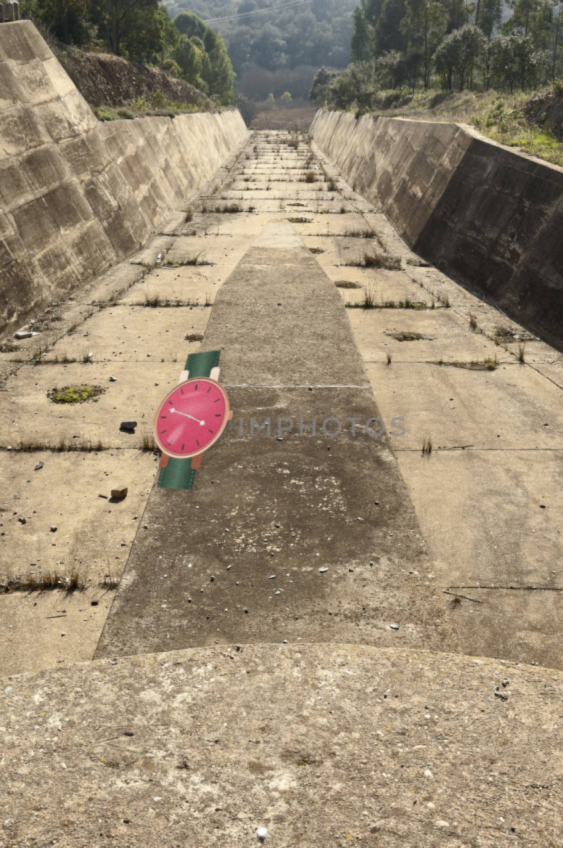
3:48
